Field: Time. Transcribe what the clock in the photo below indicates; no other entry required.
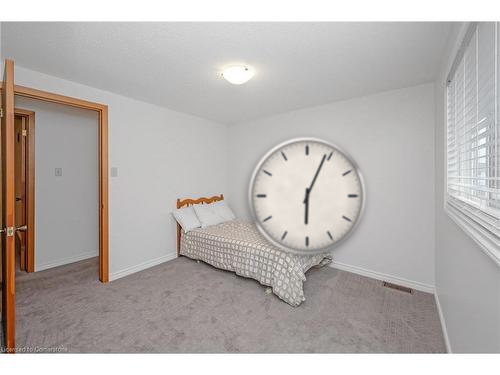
6:04
